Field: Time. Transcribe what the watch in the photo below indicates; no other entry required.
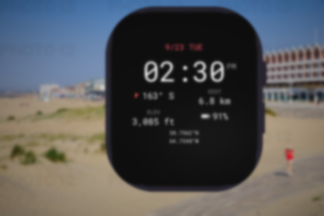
2:30
